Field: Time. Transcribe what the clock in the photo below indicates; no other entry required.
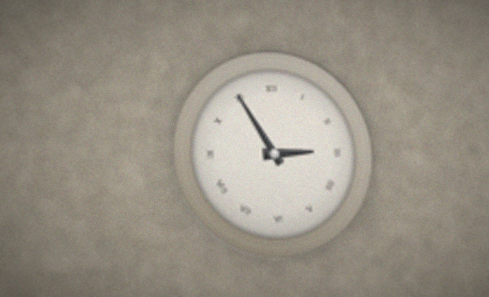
2:55
